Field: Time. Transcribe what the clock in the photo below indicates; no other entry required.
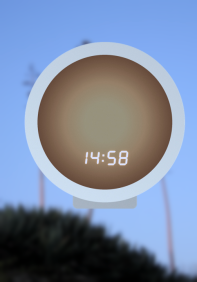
14:58
